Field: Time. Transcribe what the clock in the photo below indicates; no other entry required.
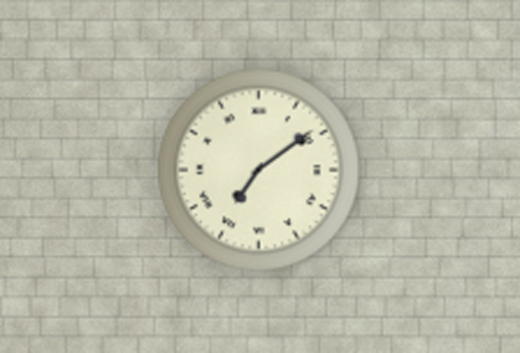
7:09
